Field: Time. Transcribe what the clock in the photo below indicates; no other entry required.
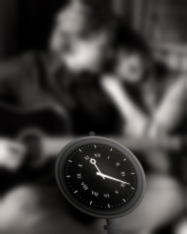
11:19
